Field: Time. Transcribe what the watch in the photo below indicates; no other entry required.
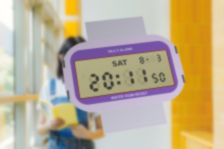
20:11:50
